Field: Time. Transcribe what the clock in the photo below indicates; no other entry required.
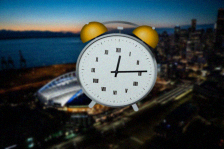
12:14
